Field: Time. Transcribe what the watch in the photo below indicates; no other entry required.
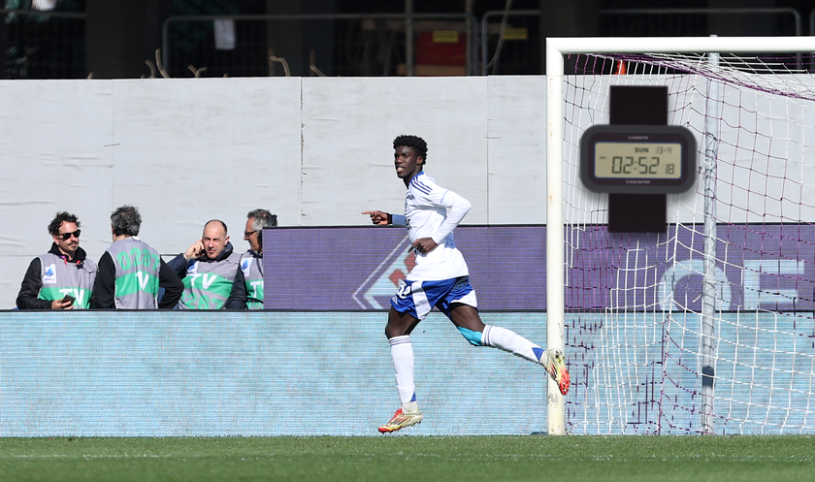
2:52:18
